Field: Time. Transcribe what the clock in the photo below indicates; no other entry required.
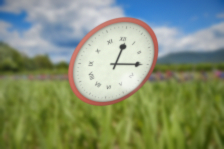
12:15
